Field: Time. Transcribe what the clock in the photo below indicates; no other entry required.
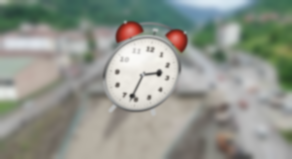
2:32
